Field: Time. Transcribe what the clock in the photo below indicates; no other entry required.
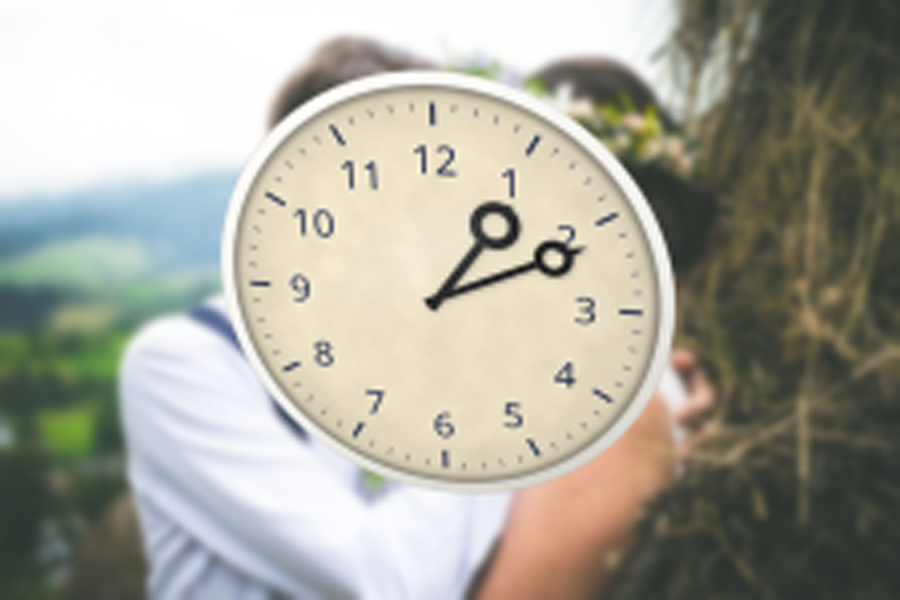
1:11
